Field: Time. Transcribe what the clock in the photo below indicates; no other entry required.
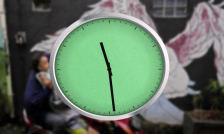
11:29
